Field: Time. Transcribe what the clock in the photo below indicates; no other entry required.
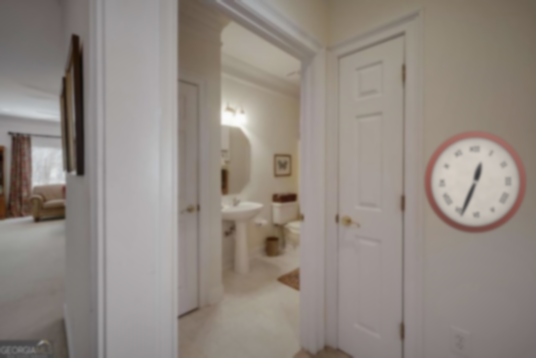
12:34
